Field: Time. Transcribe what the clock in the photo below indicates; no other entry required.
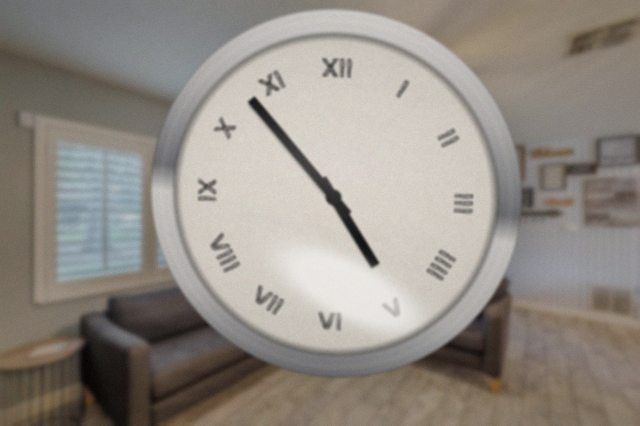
4:53
